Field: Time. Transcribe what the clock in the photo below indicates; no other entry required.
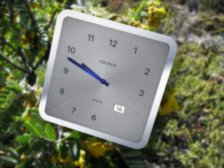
9:48
